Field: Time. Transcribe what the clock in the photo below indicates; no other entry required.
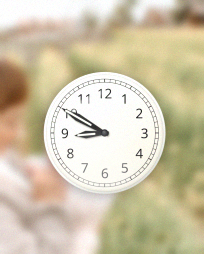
8:50
